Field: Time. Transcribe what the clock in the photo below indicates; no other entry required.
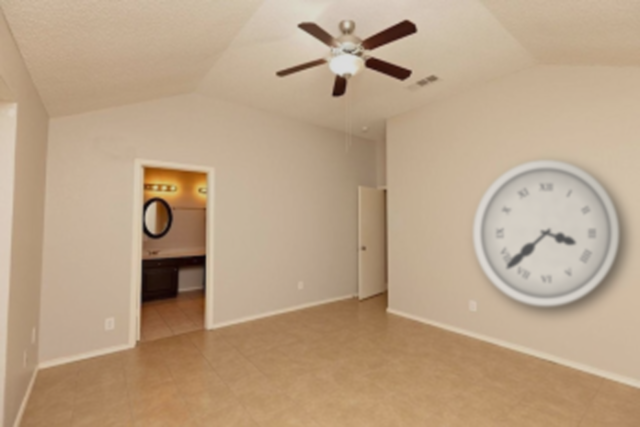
3:38
